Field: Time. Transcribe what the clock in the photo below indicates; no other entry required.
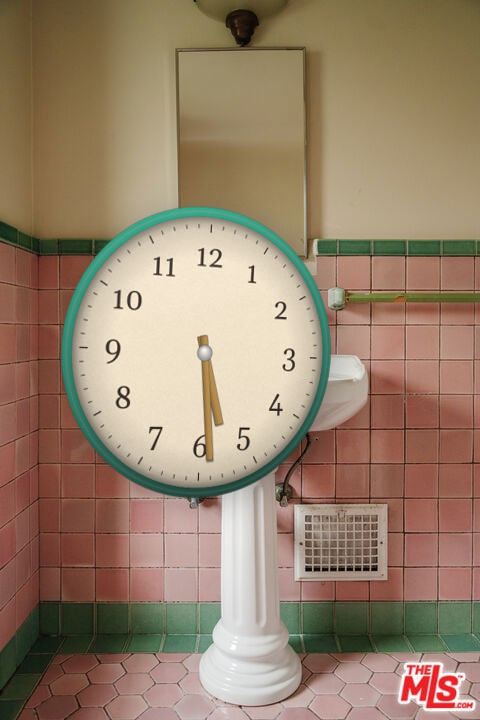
5:29
